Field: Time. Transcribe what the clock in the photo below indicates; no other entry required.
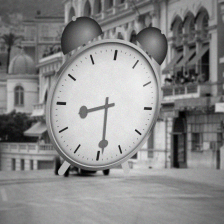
8:29
